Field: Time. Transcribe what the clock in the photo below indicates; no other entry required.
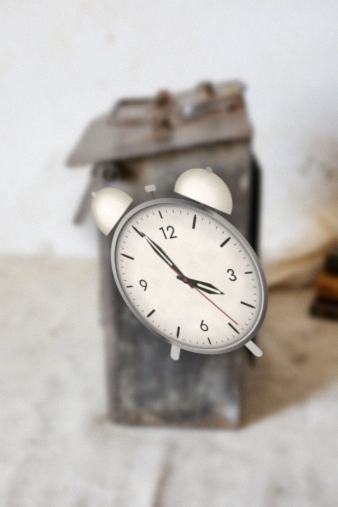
3:55:24
